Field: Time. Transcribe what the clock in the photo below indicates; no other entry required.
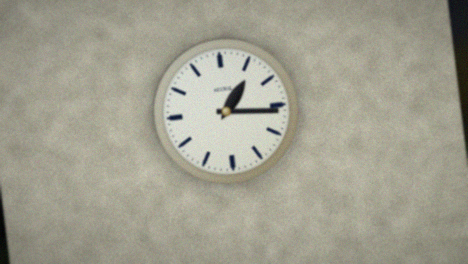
1:16
